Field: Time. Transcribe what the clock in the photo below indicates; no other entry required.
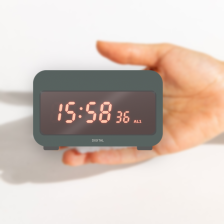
15:58:36
